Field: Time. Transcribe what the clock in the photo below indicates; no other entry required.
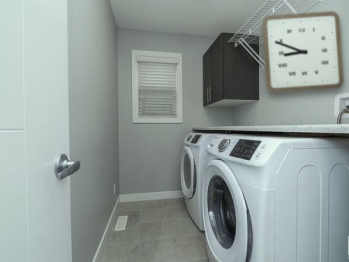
8:49
